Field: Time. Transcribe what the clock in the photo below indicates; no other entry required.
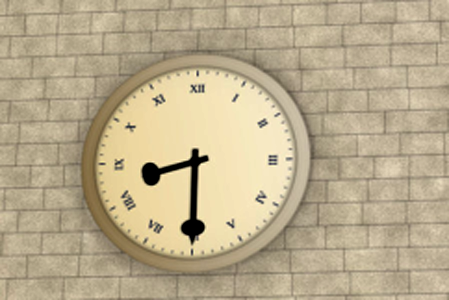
8:30
